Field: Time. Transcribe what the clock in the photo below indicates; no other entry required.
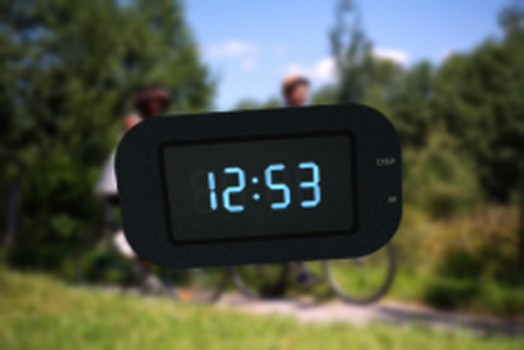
12:53
